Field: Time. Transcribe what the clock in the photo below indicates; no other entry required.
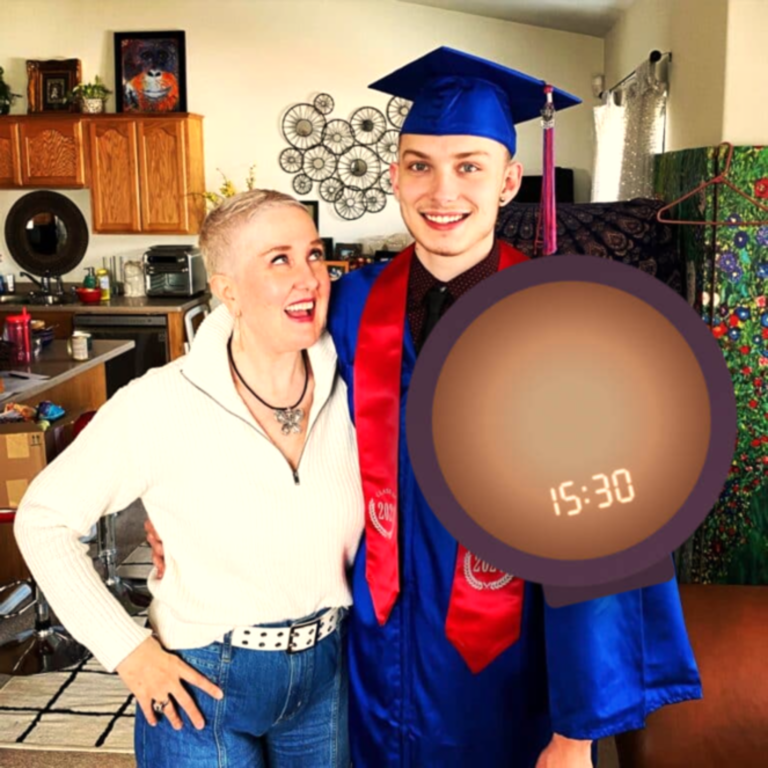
15:30
